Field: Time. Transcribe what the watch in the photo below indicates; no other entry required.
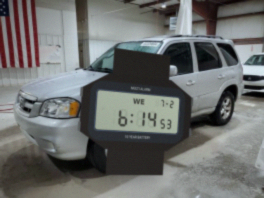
6:14:53
